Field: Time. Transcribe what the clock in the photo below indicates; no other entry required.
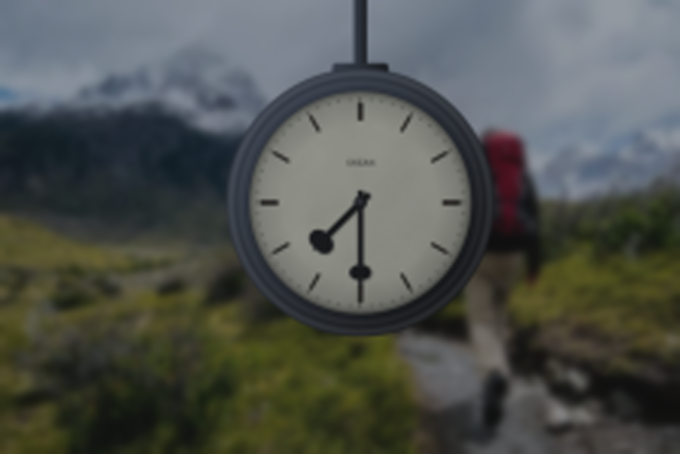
7:30
